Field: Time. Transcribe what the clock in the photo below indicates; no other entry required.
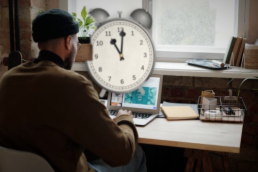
11:01
